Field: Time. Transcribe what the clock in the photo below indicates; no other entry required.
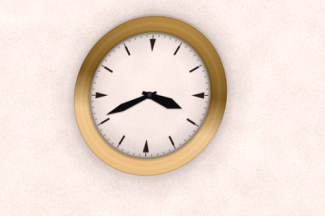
3:41
